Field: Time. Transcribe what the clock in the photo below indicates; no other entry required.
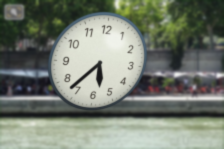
5:37
